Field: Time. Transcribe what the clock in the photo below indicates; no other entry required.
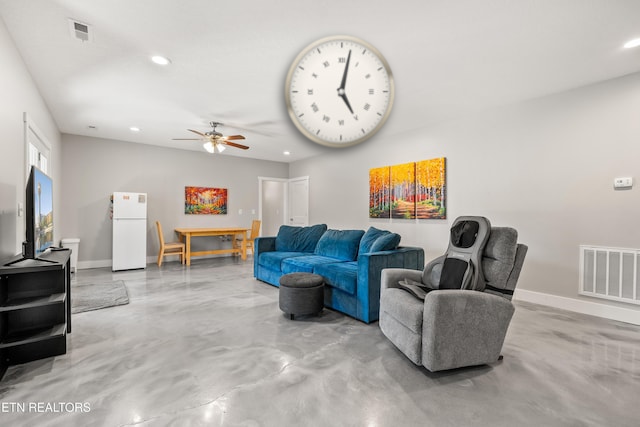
5:02
